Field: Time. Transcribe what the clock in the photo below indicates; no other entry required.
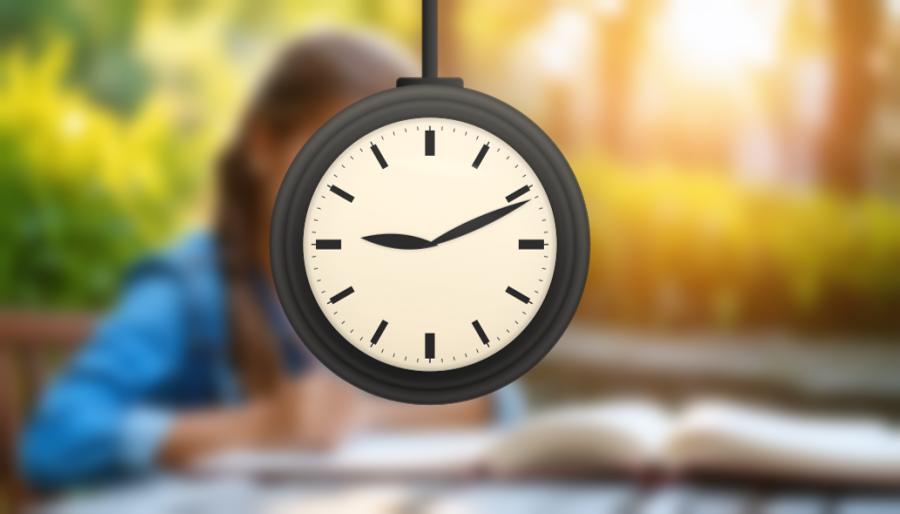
9:11
